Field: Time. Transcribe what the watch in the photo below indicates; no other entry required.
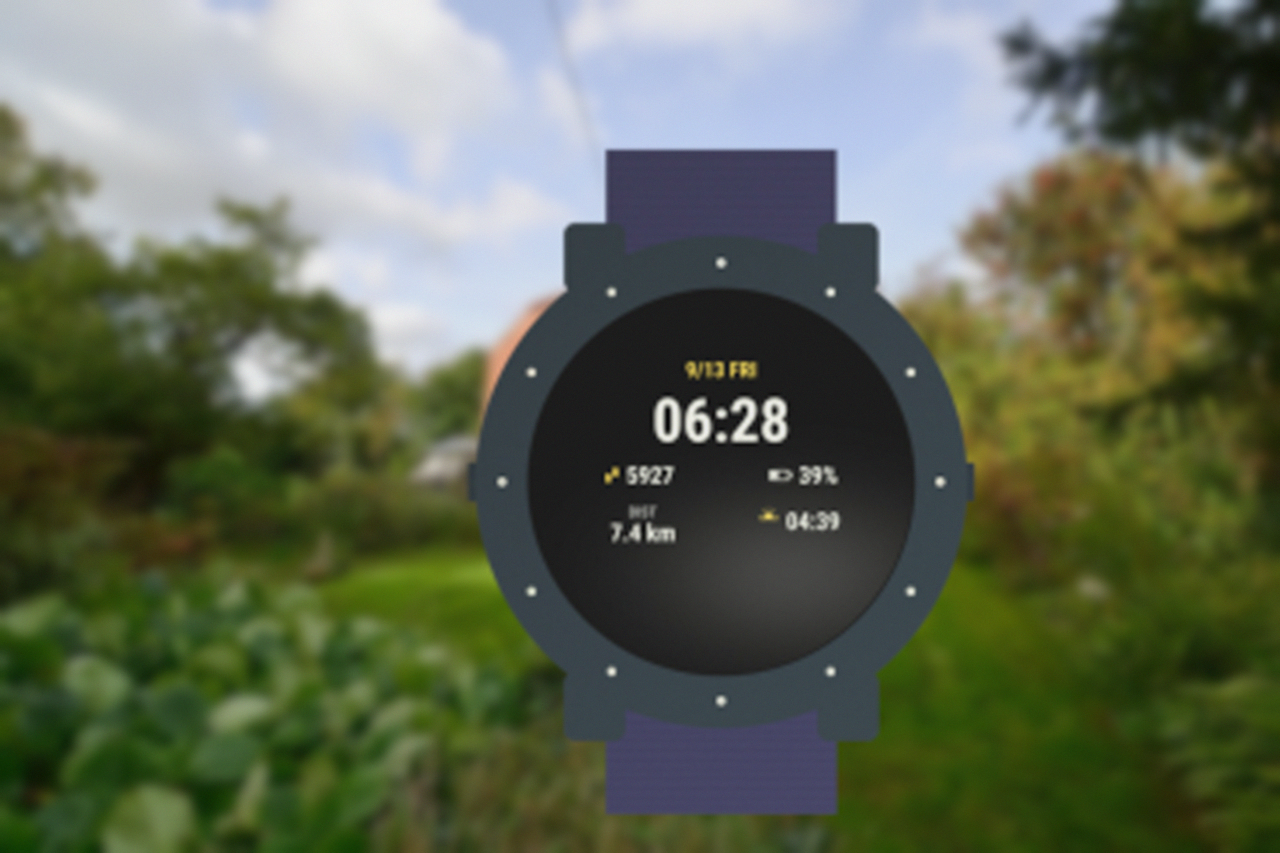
6:28
